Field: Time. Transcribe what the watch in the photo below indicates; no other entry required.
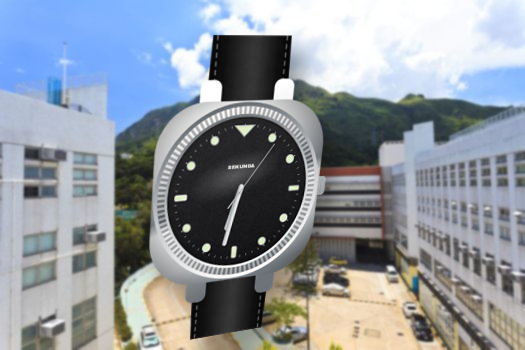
6:32:06
